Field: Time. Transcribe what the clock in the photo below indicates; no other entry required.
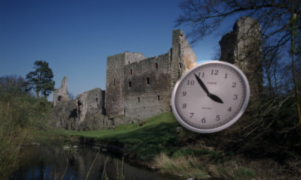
3:53
